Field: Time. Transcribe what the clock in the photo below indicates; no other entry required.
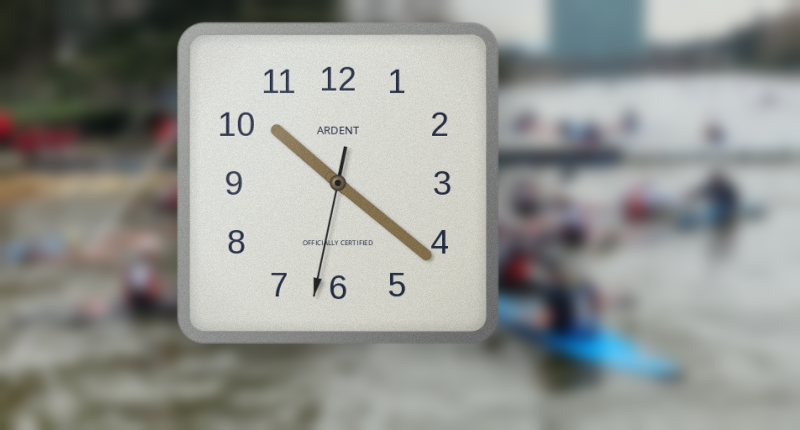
10:21:32
